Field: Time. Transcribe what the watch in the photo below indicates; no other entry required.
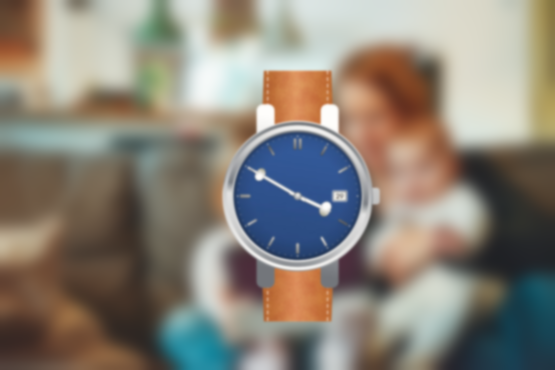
3:50
